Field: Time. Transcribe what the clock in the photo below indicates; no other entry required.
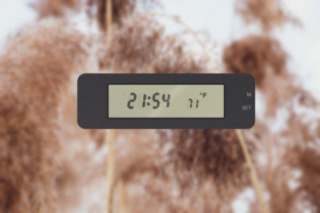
21:54
